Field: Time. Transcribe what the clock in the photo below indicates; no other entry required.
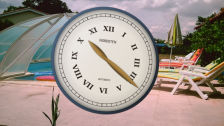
10:21
